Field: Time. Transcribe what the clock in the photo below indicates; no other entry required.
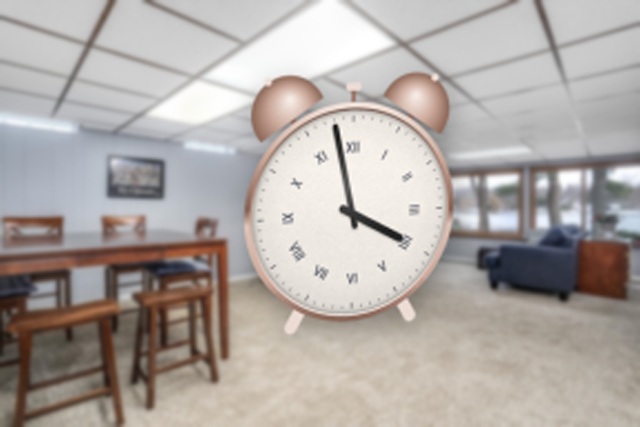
3:58
